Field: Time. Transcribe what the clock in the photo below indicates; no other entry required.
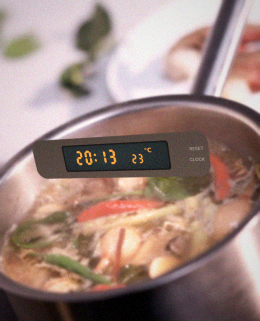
20:13
